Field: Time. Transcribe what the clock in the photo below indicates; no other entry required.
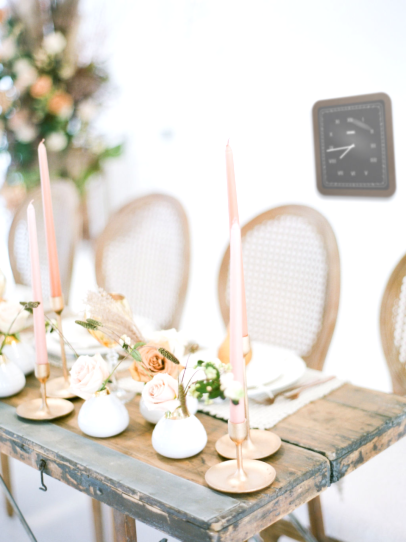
7:44
